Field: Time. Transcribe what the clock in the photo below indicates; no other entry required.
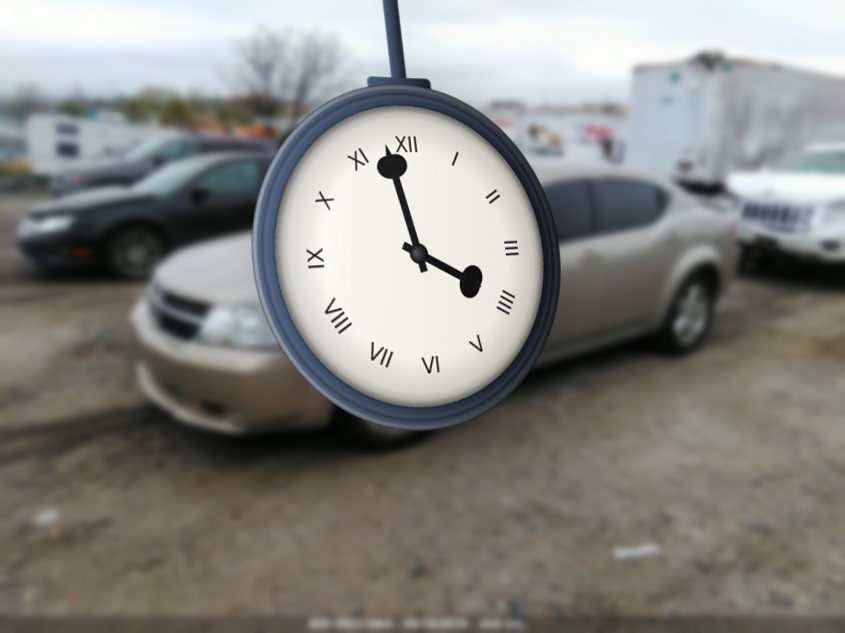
3:58
